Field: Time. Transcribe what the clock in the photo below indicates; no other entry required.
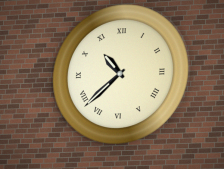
10:38
